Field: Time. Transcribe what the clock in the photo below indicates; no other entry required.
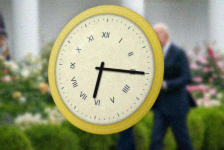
6:15
